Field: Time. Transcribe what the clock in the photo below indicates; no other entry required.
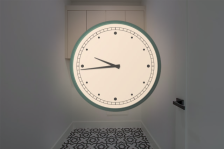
9:44
